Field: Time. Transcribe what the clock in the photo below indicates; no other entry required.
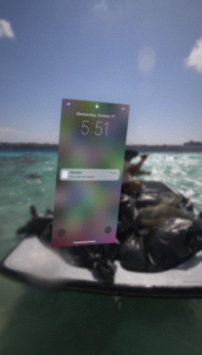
5:51
